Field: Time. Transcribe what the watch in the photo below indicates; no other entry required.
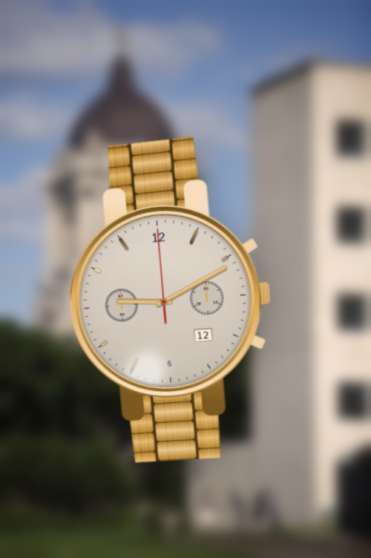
9:11
